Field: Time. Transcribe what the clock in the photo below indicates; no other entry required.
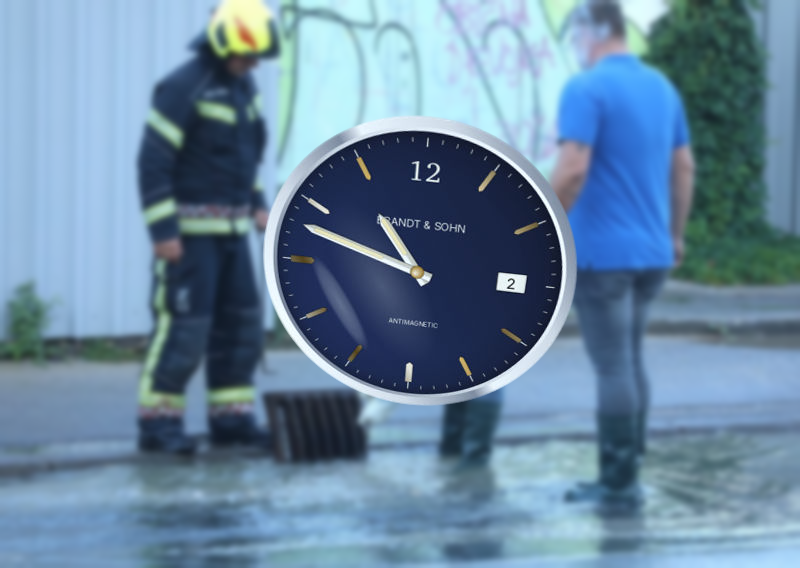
10:48
